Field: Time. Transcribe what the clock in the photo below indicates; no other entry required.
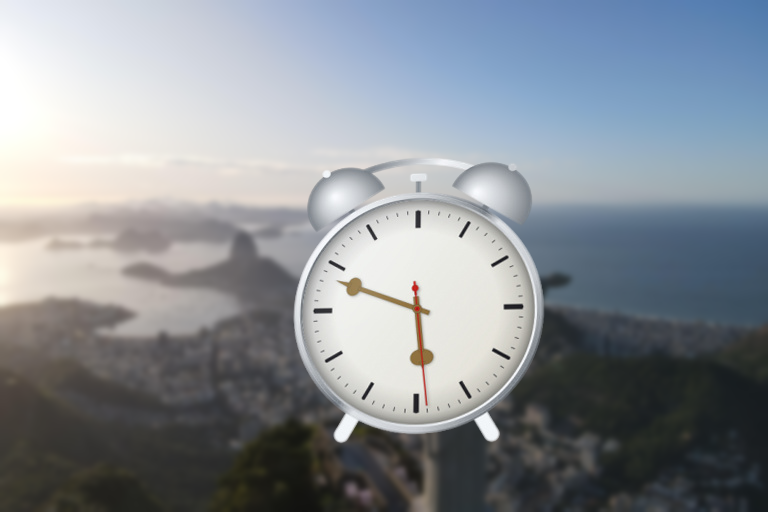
5:48:29
